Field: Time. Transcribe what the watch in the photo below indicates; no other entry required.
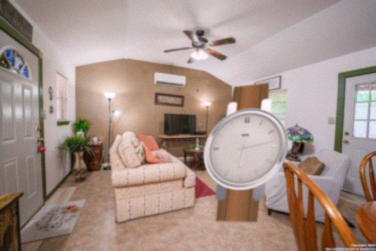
6:13
